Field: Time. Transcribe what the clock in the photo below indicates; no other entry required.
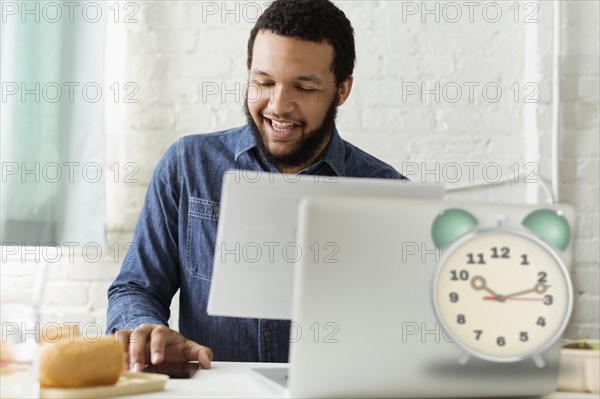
10:12:15
